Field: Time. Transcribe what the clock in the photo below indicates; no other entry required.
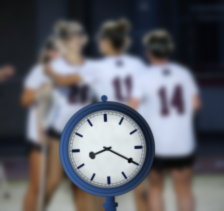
8:20
